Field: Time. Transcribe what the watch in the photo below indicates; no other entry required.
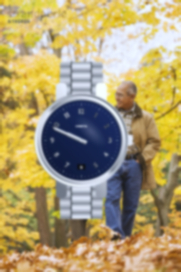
9:49
